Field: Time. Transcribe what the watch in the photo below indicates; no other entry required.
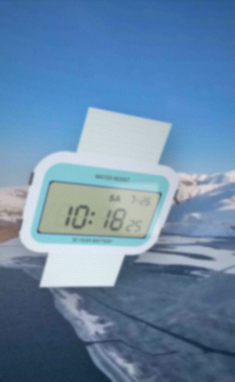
10:18:25
